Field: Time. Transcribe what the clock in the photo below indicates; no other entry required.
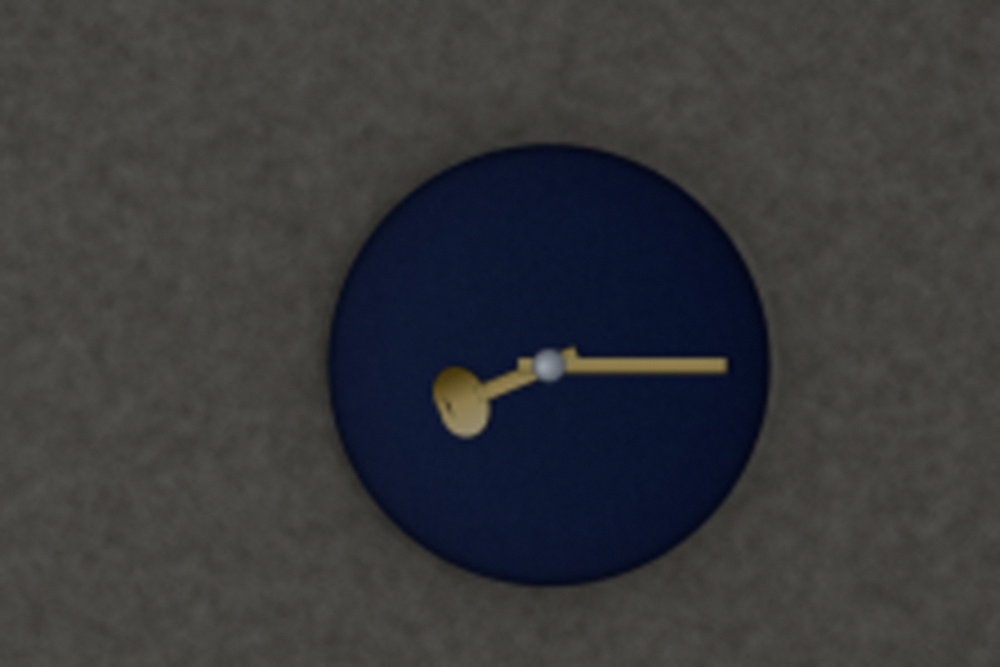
8:15
